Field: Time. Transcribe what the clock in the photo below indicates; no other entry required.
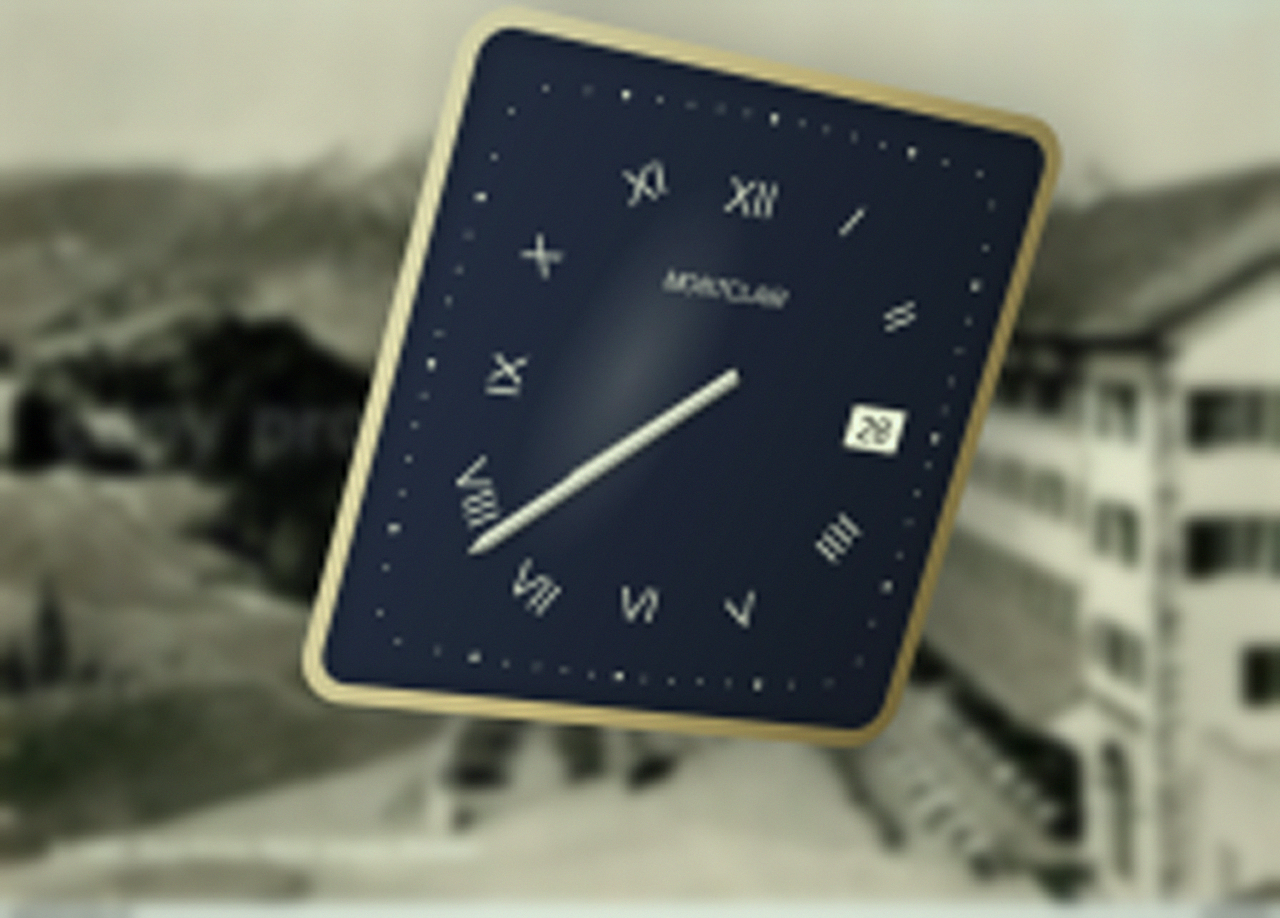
7:38
